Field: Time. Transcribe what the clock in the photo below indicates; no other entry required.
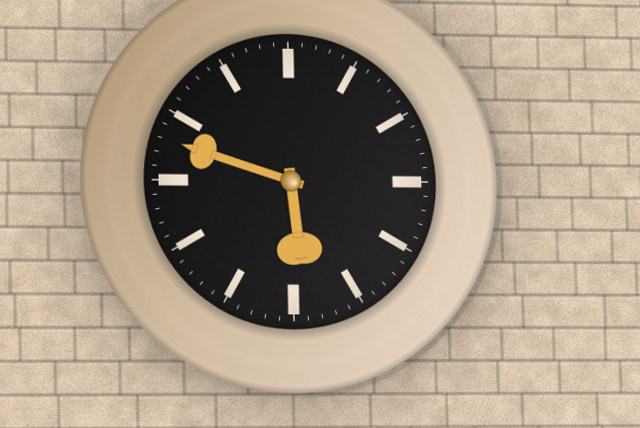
5:48
